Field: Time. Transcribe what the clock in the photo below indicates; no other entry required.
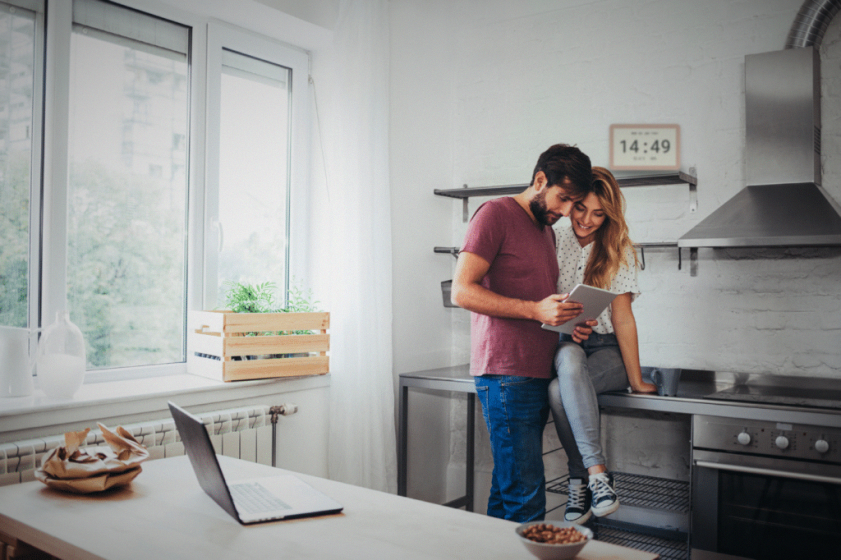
14:49
